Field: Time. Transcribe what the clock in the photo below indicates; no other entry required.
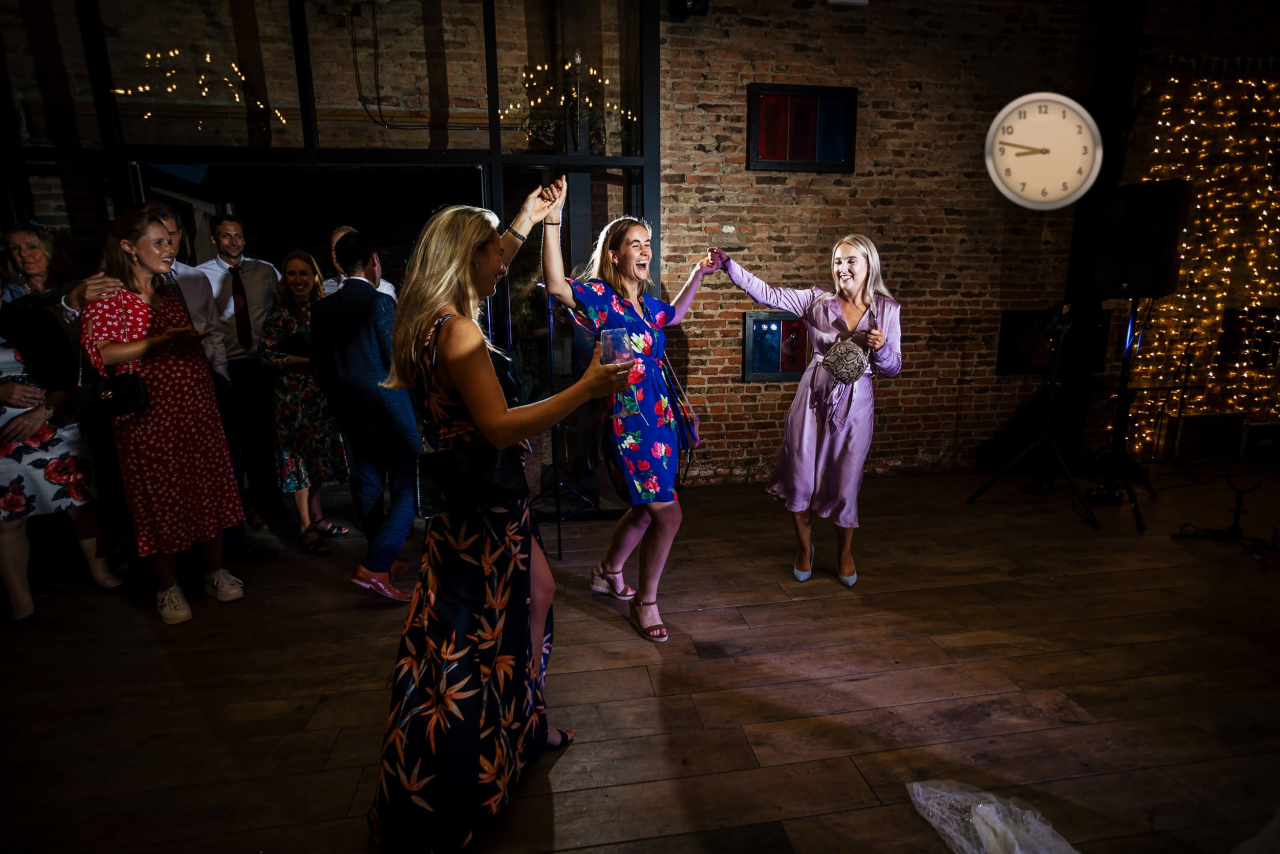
8:47
